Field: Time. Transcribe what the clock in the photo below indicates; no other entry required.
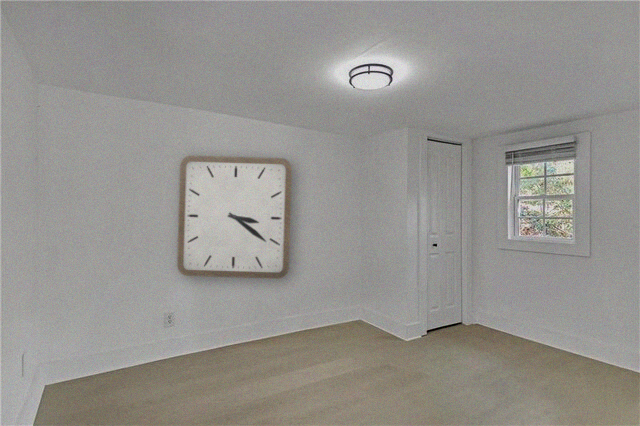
3:21
